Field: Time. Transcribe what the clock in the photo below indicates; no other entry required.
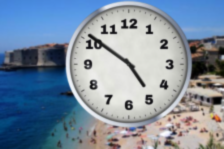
4:51
